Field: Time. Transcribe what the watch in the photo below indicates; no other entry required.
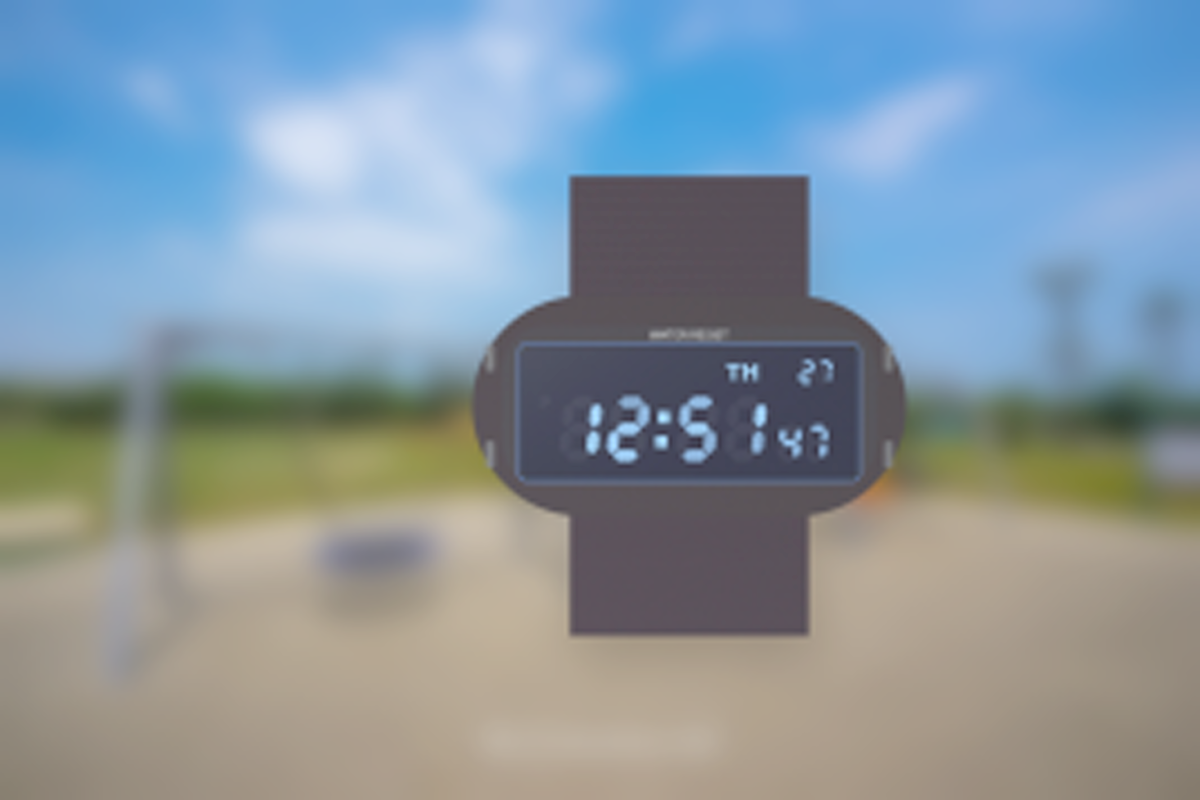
12:51:47
